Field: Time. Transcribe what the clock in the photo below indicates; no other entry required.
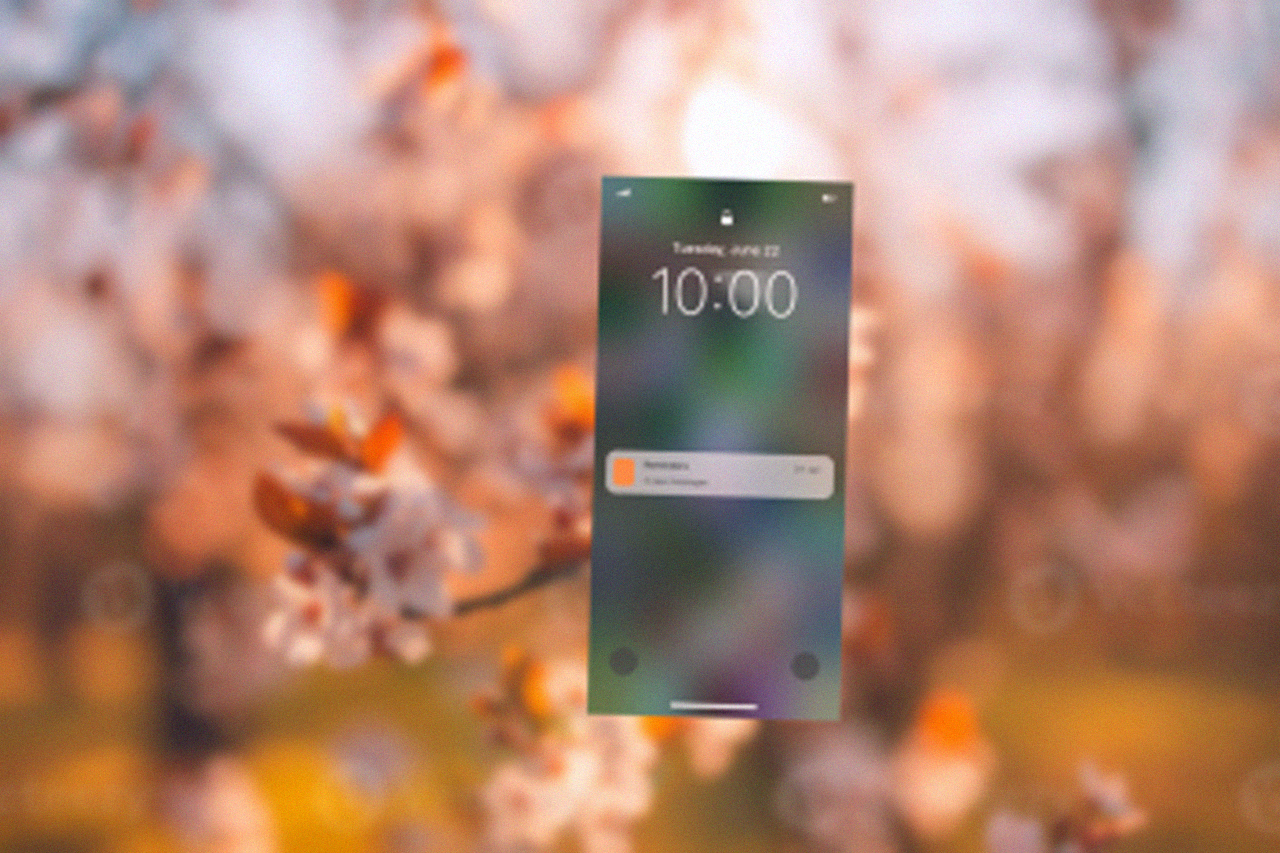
10:00
